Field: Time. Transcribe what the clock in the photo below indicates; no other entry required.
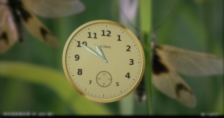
10:50
